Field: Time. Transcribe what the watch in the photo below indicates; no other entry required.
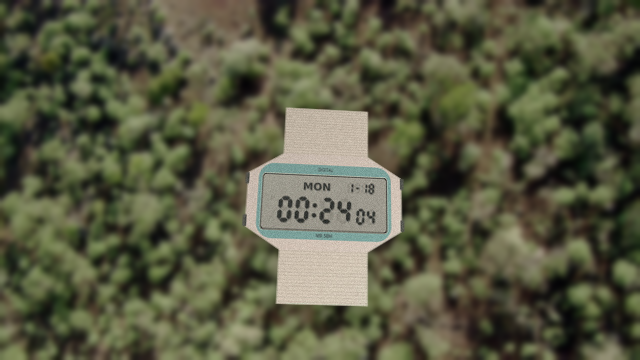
0:24:04
